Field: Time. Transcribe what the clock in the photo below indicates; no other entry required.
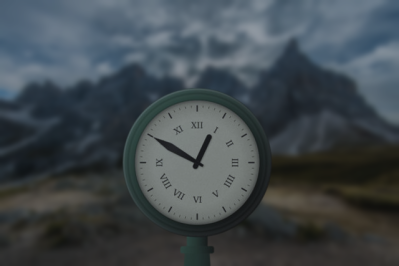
12:50
